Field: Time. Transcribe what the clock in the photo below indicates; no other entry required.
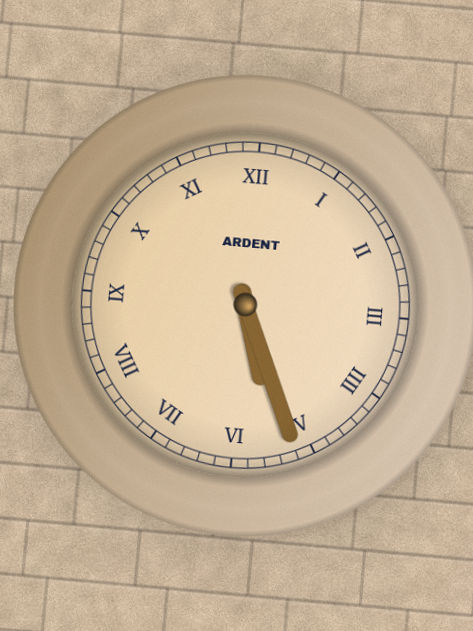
5:26
